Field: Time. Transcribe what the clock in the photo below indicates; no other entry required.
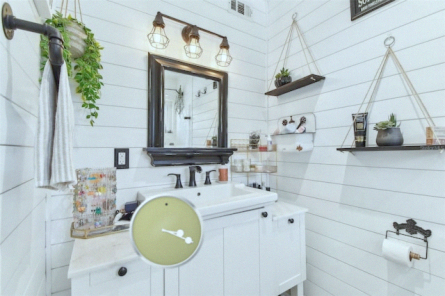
3:19
